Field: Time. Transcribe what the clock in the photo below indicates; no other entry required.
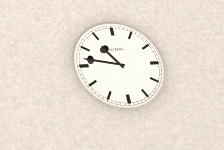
10:47
